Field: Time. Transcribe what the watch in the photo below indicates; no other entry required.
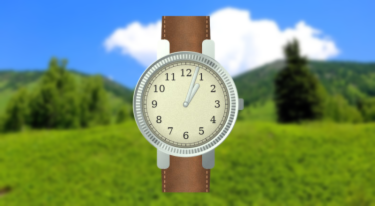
1:03
